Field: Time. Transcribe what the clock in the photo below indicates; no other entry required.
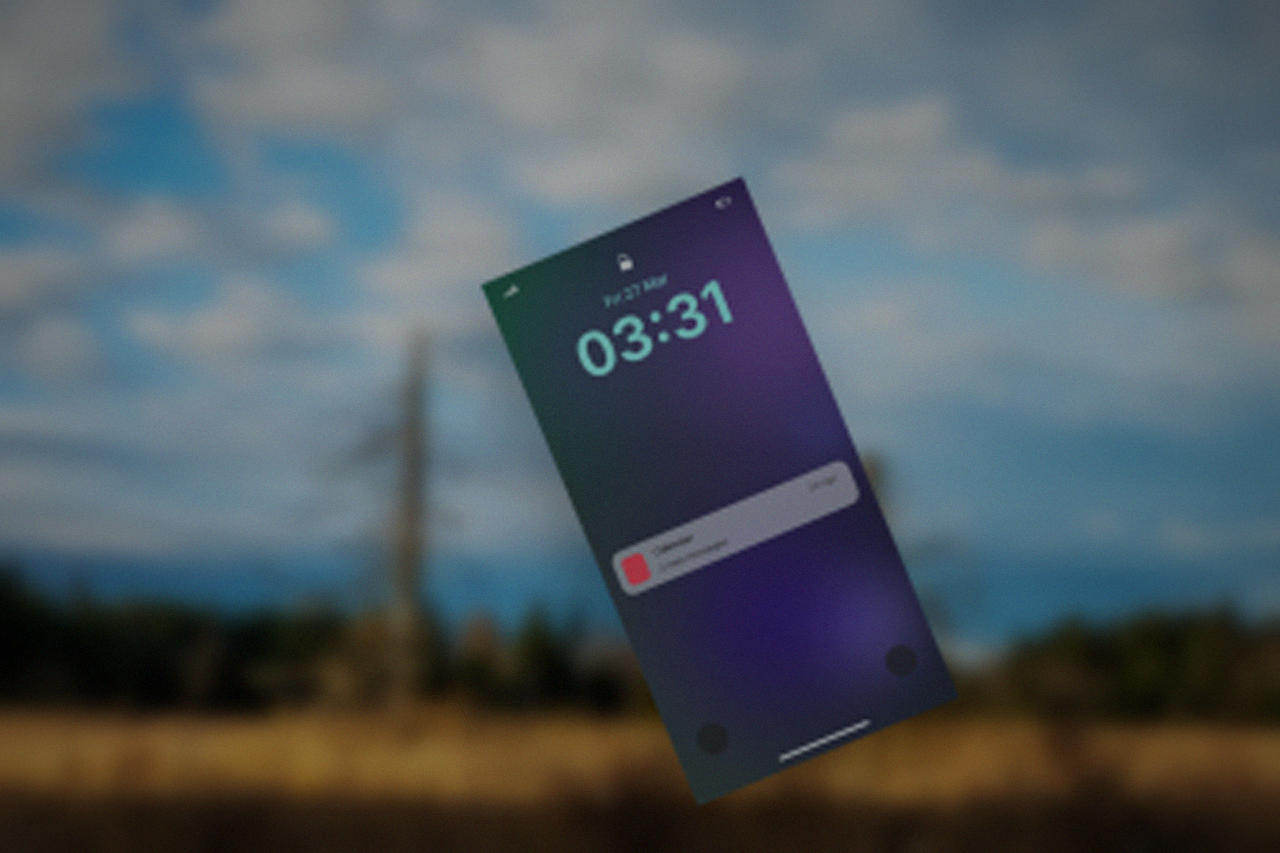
3:31
